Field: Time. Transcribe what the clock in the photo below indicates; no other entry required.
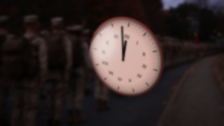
11:58
